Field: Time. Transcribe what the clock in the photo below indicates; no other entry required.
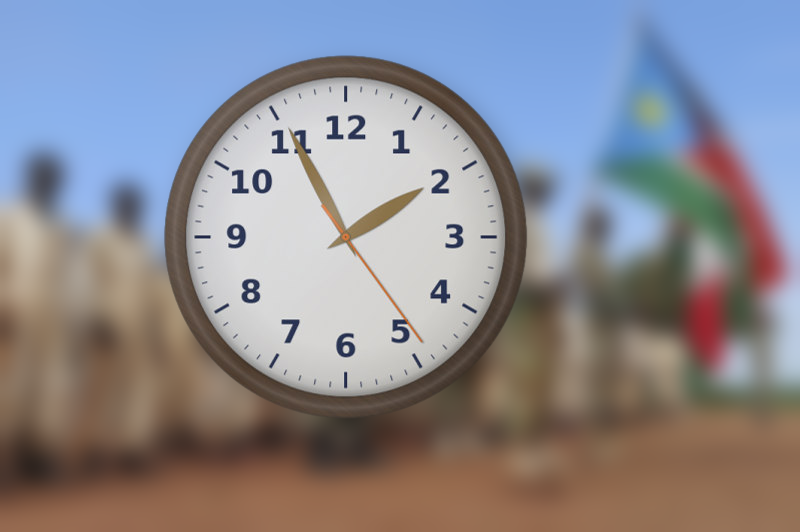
1:55:24
